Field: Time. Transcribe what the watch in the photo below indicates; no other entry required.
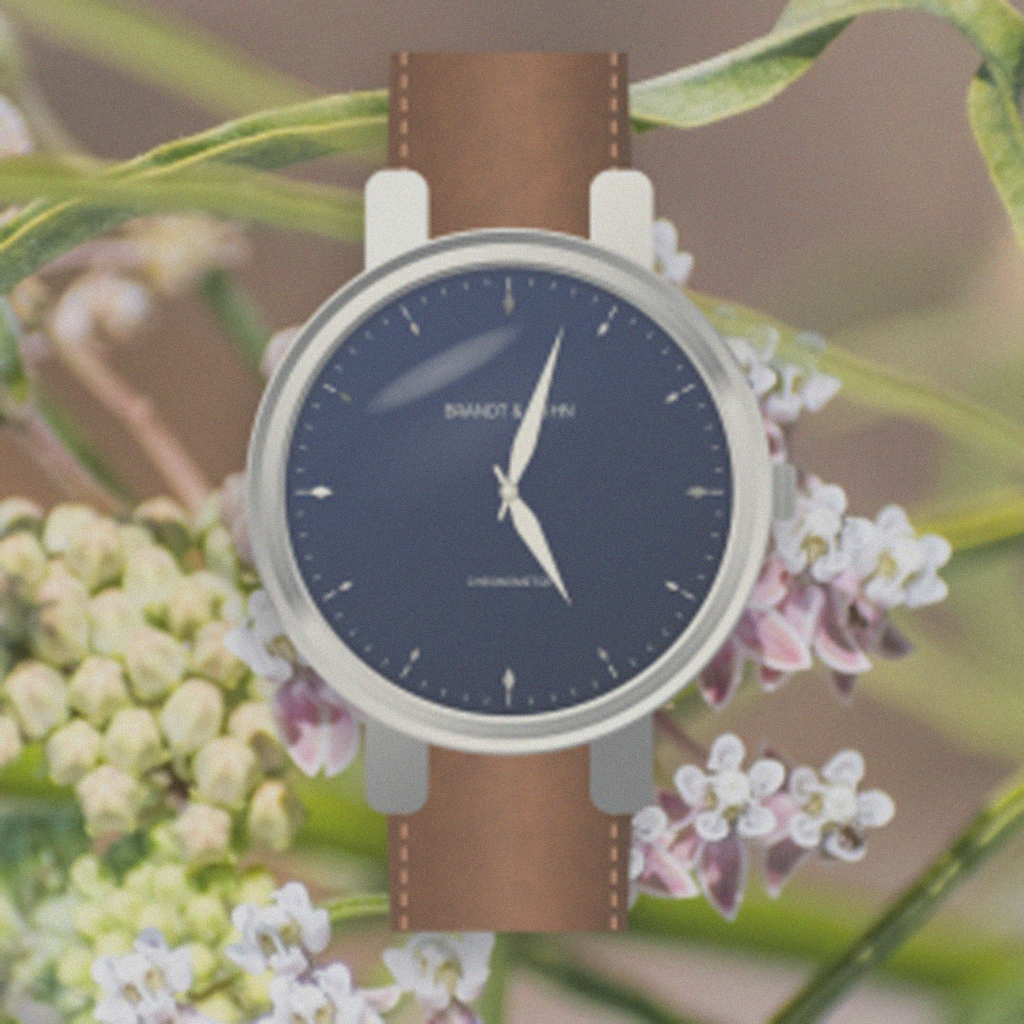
5:03
